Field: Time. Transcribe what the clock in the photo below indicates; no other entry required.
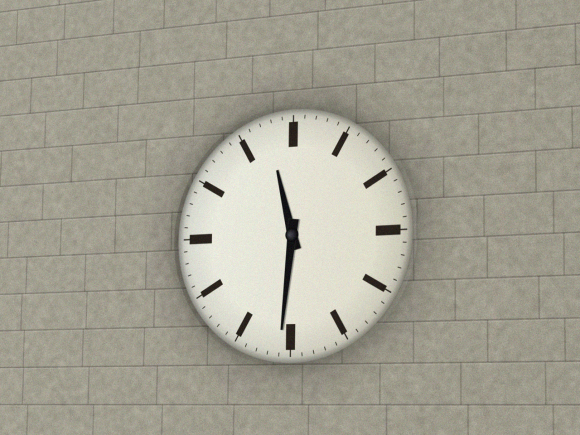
11:31
